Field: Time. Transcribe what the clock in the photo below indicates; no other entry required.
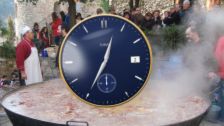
12:35
